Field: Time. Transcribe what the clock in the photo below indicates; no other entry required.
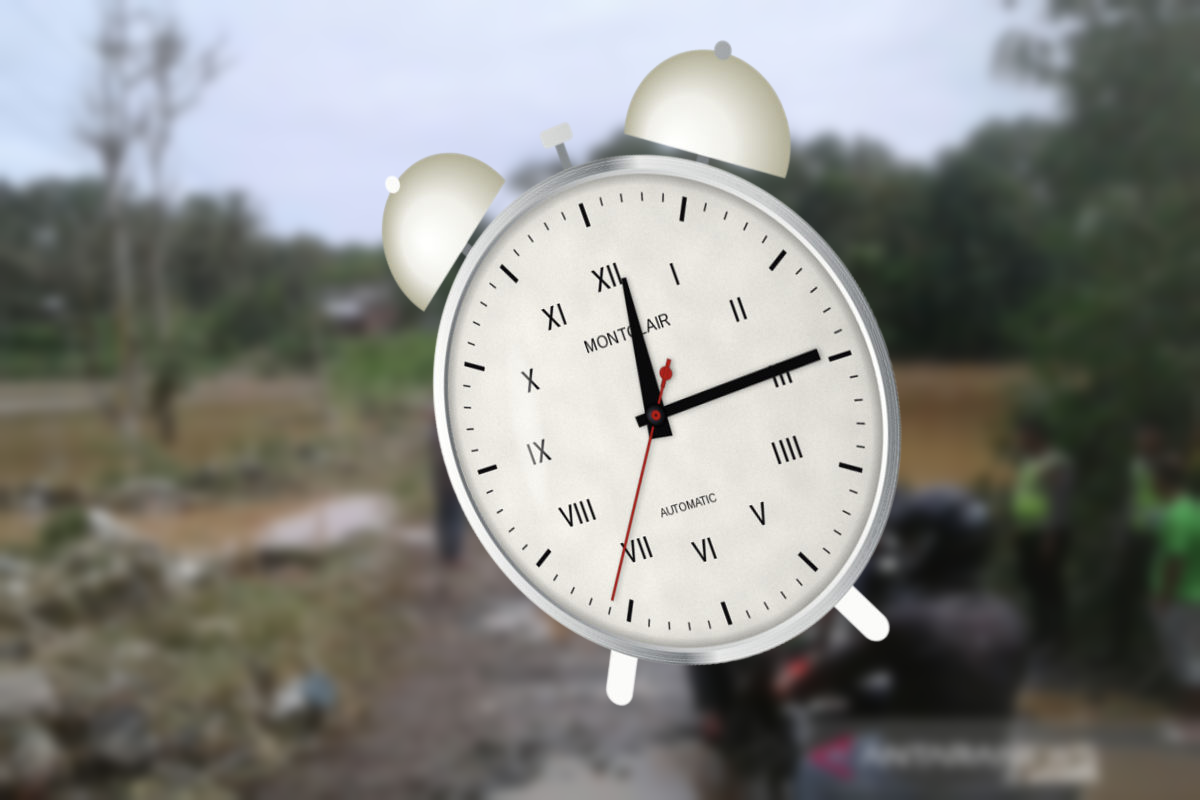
12:14:36
